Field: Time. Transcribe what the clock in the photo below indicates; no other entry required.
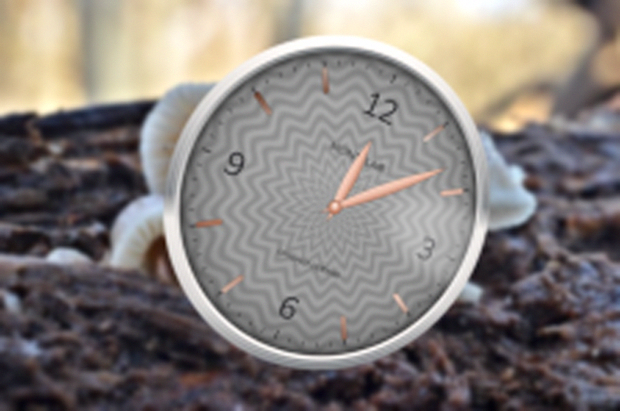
12:08
